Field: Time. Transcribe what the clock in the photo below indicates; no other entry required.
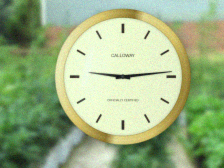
9:14
